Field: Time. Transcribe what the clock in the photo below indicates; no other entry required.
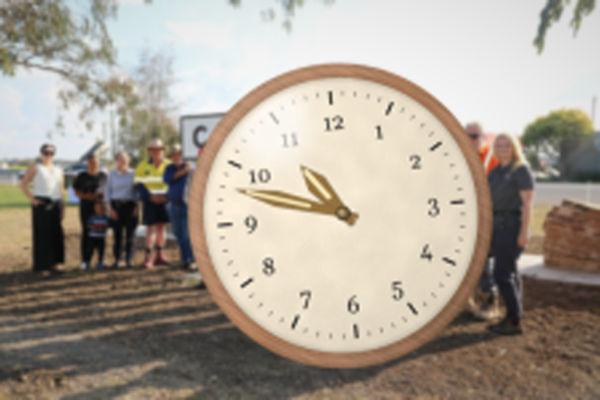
10:48
